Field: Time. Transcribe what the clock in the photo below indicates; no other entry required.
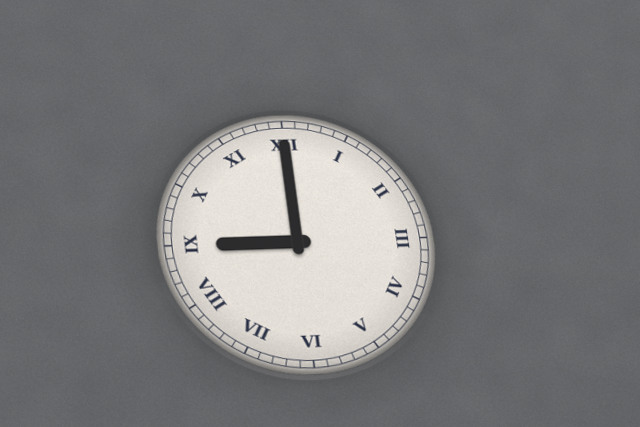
9:00
